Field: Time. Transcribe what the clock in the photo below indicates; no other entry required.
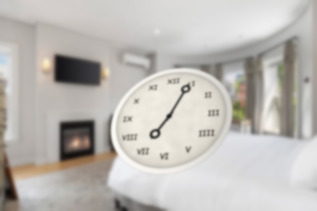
7:04
